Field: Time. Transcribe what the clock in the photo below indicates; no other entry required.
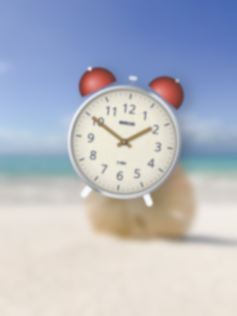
1:50
